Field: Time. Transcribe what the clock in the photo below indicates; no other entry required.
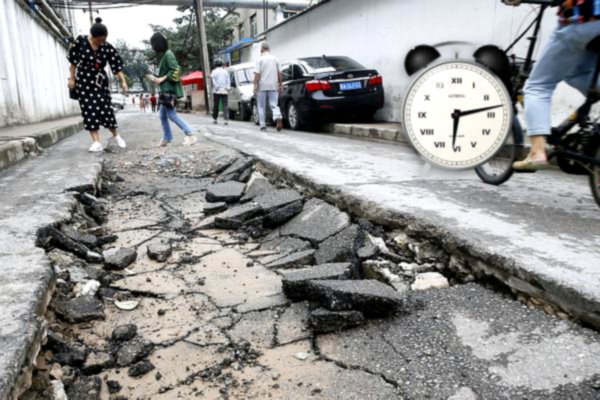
6:13
